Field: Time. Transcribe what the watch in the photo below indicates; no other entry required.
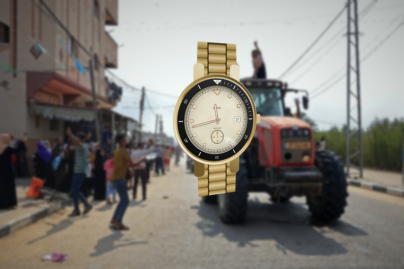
11:43
